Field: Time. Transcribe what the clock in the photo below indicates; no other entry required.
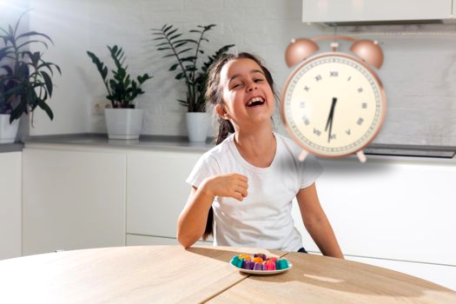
6:31
